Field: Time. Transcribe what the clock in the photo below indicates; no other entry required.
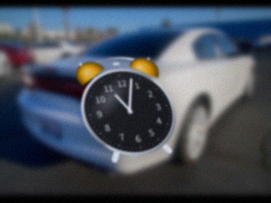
11:03
